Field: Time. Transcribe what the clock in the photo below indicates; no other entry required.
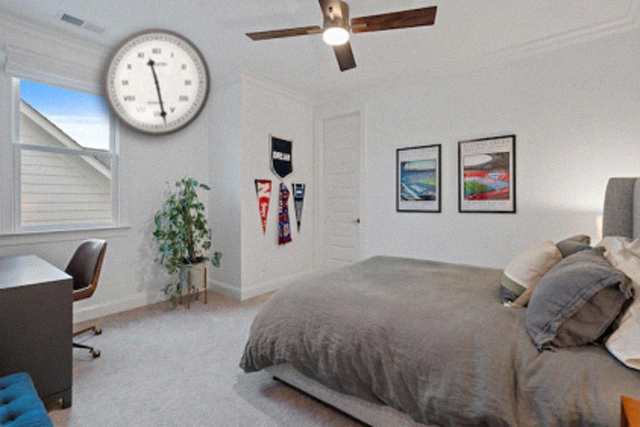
11:28
